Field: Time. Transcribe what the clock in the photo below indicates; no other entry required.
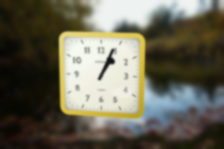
1:04
